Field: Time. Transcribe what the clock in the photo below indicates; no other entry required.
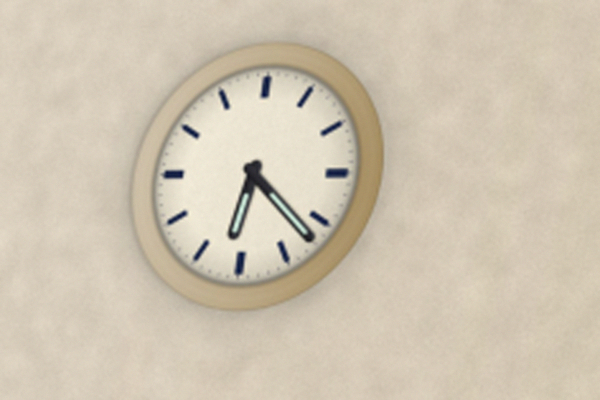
6:22
